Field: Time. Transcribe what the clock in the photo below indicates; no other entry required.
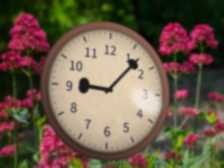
9:07
